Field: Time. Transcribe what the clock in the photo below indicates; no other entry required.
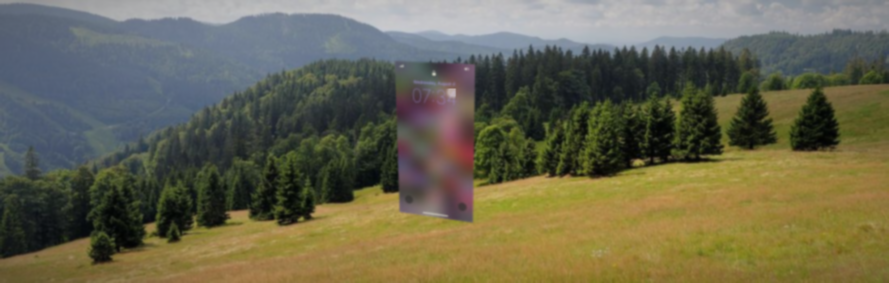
7:34
